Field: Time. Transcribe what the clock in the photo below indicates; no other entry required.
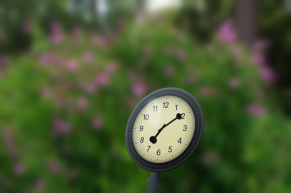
7:09
